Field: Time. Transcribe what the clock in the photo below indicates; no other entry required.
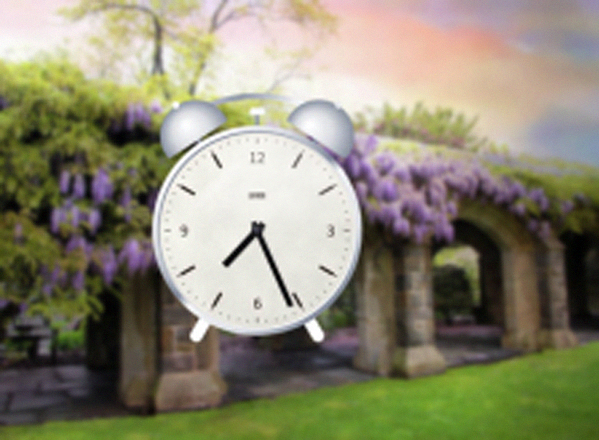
7:26
